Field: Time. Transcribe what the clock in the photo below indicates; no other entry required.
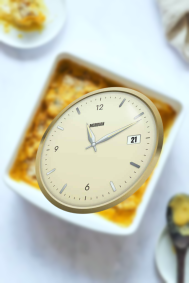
11:11
